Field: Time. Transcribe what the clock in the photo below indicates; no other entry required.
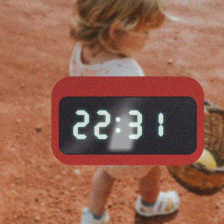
22:31
